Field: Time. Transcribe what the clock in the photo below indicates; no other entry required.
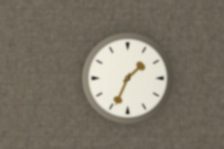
1:34
